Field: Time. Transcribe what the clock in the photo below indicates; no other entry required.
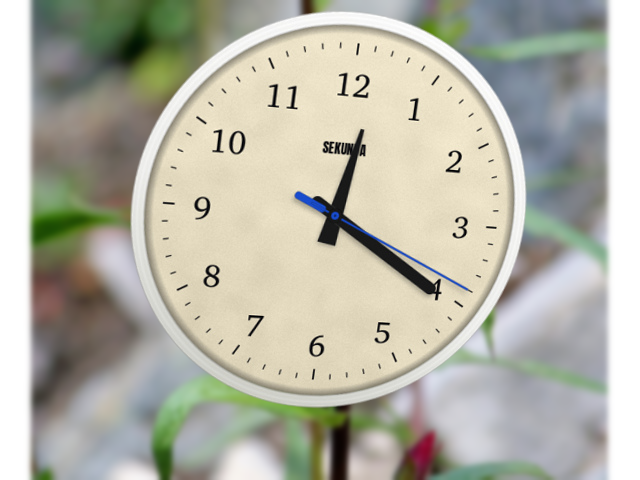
12:20:19
